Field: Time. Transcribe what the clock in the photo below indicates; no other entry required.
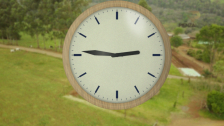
2:46
